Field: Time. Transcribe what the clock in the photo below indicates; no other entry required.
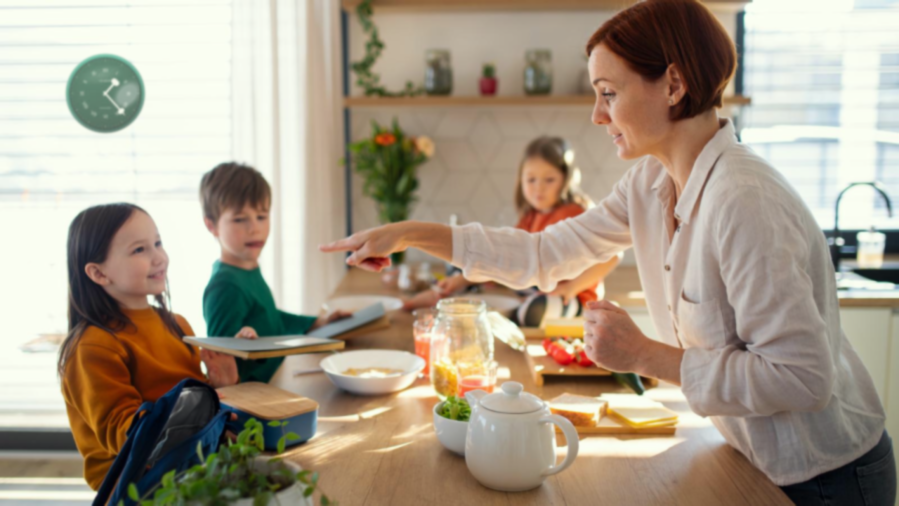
1:23
